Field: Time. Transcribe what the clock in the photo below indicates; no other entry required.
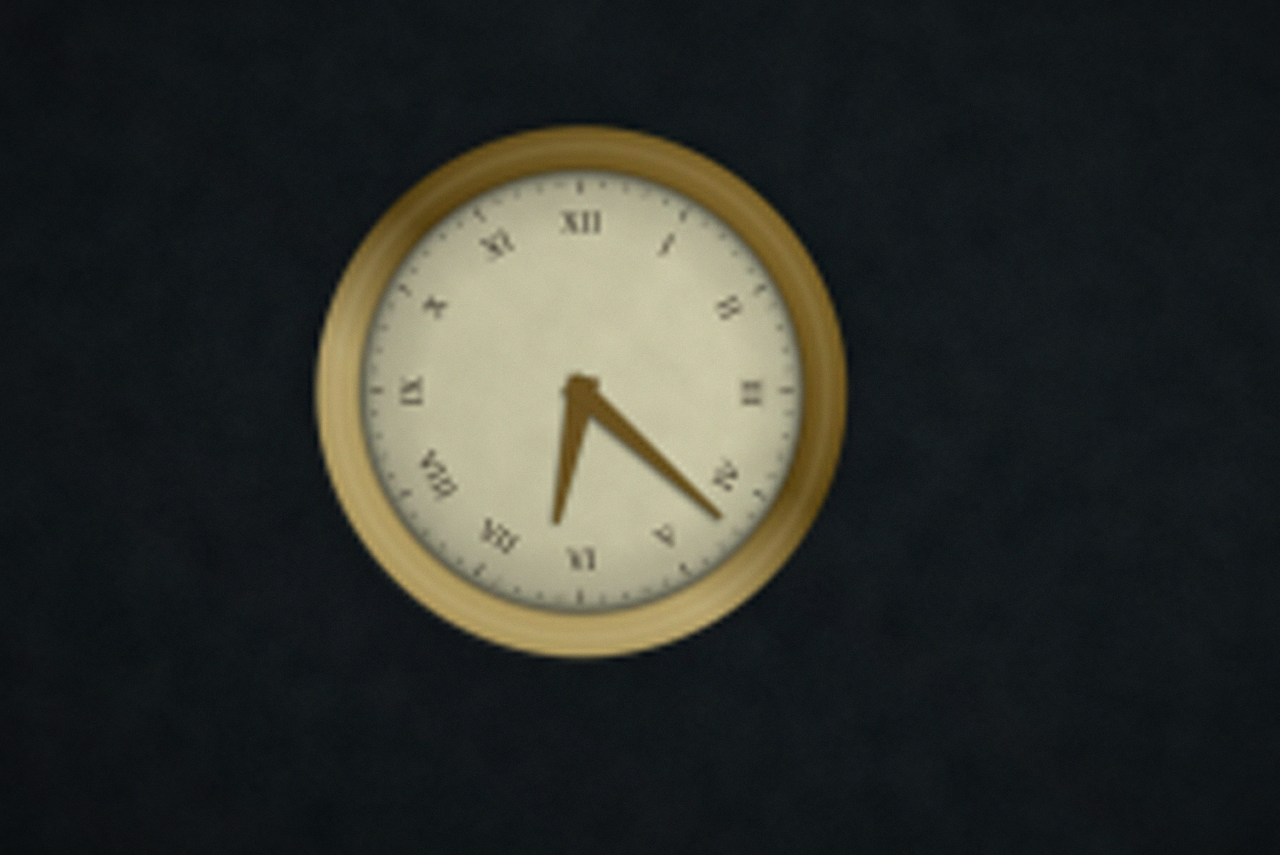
6:22
